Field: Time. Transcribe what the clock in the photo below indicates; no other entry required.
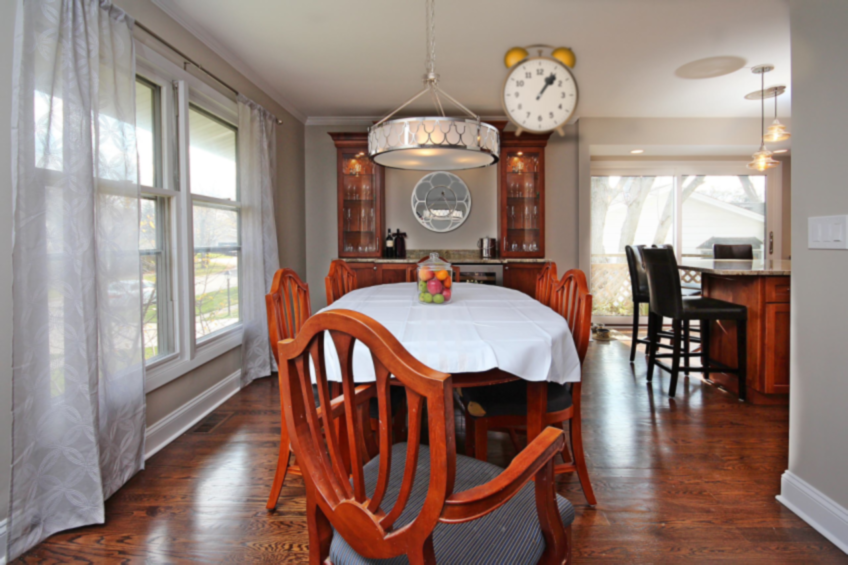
1:06
